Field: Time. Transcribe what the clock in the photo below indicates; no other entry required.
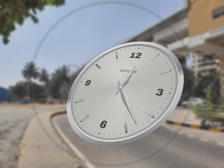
12:23
